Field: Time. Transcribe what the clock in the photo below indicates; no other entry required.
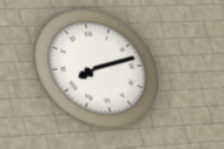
8:13
